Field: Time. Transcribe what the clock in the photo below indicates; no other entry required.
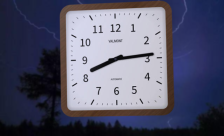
8:14
